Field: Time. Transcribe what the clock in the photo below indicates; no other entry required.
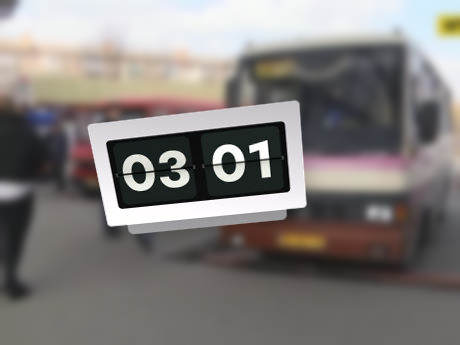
3:01
